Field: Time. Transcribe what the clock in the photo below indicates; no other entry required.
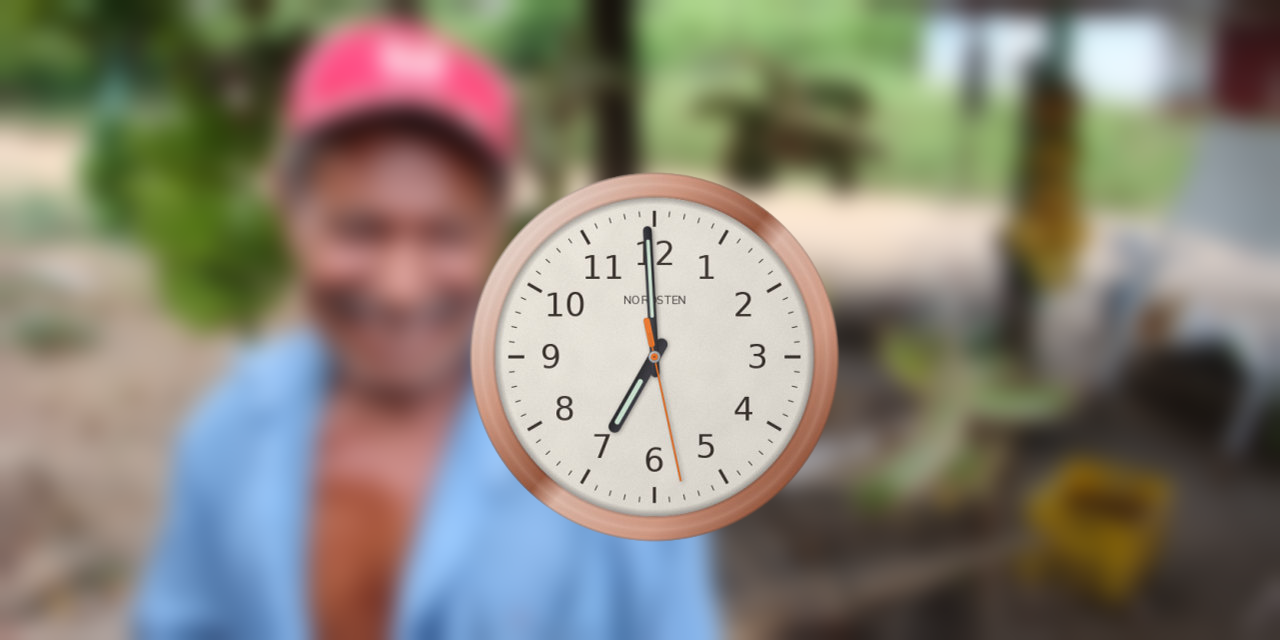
6:59:28
